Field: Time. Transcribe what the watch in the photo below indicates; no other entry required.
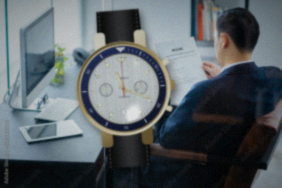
11:19
